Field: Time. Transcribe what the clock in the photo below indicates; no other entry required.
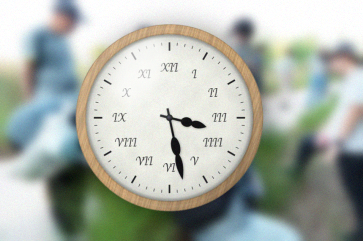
3:28
